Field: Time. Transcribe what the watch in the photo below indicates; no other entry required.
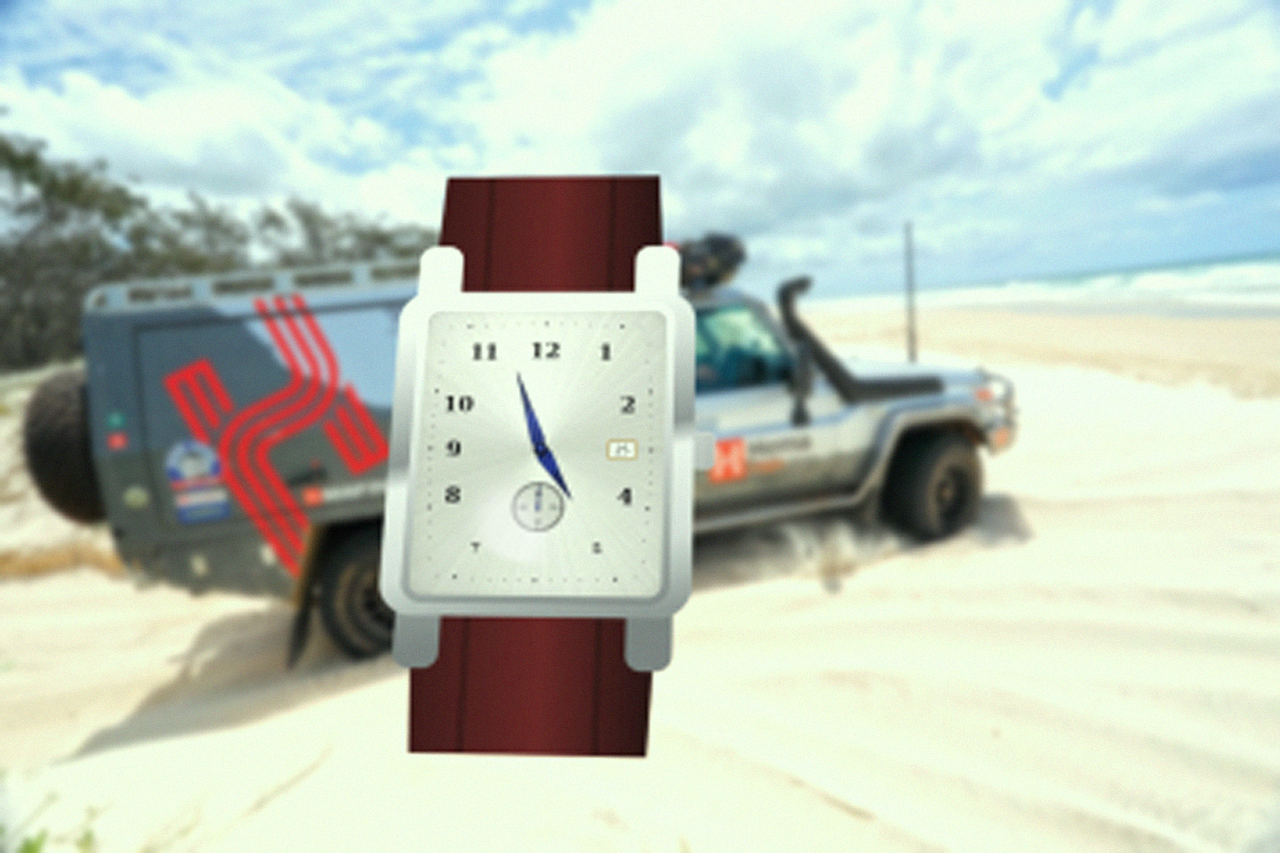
4:57
